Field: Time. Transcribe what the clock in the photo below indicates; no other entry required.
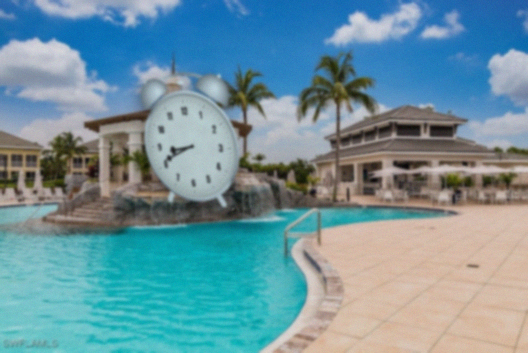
8:41
